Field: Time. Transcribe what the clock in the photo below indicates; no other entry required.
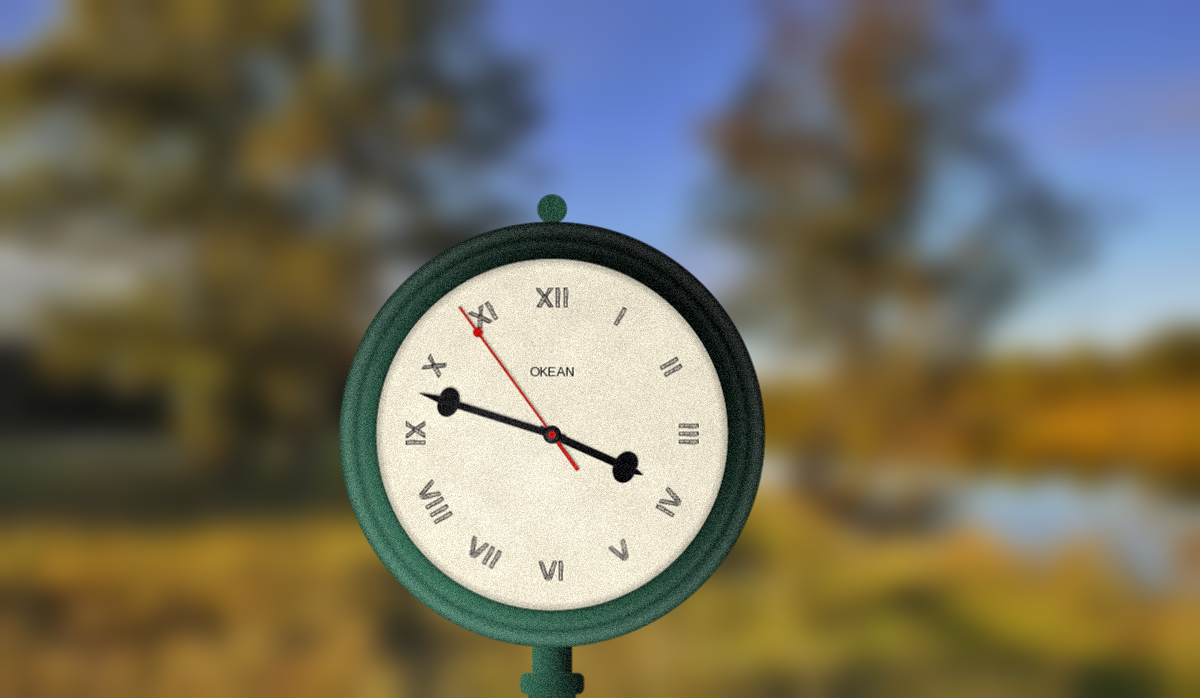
3:47:54
